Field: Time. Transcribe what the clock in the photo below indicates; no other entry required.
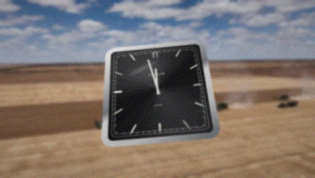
11:58
